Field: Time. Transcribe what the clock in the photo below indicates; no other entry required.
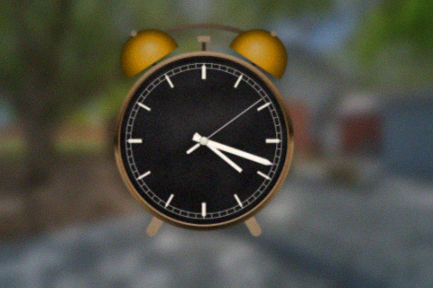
4:18:09
